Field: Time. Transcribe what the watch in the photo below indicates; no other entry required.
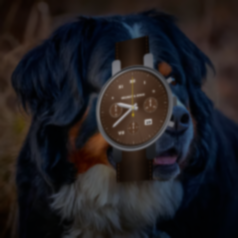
9:39
